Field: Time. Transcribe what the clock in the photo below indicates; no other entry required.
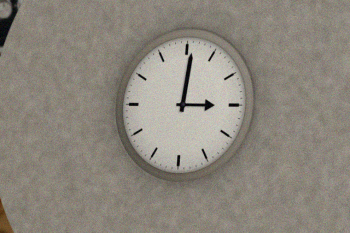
3:01
